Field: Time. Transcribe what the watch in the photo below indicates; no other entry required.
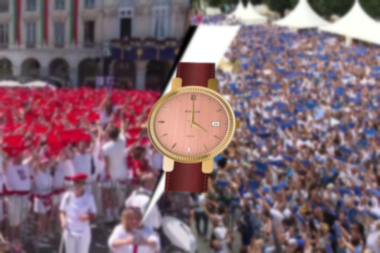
4:00
